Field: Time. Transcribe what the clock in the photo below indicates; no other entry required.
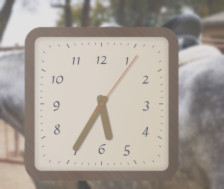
5:35:06
